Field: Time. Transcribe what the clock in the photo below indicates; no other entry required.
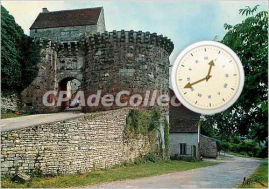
12:42
